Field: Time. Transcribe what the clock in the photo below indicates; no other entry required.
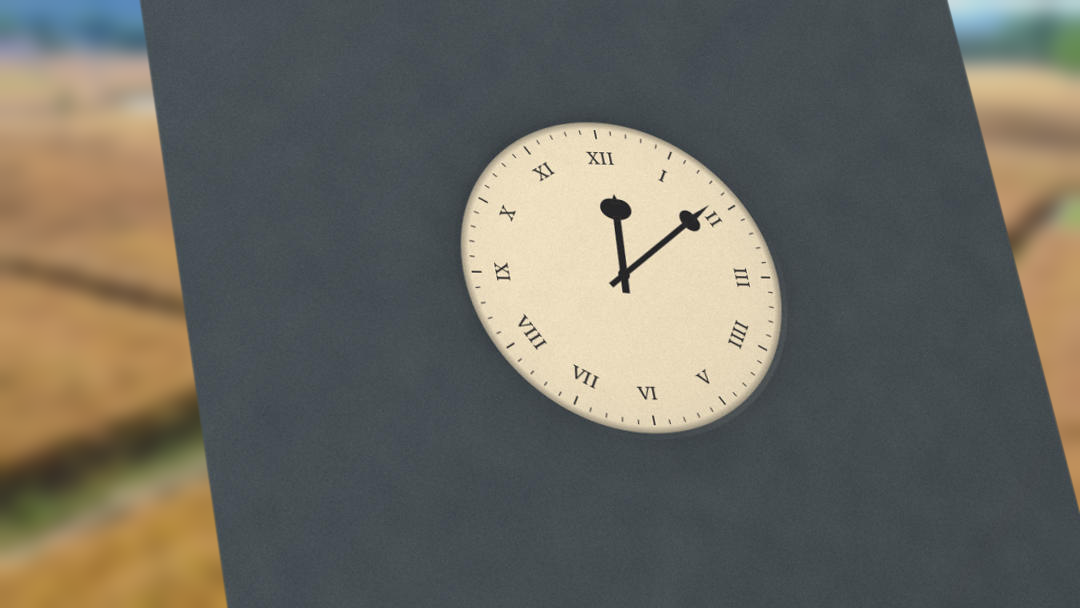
12:09
